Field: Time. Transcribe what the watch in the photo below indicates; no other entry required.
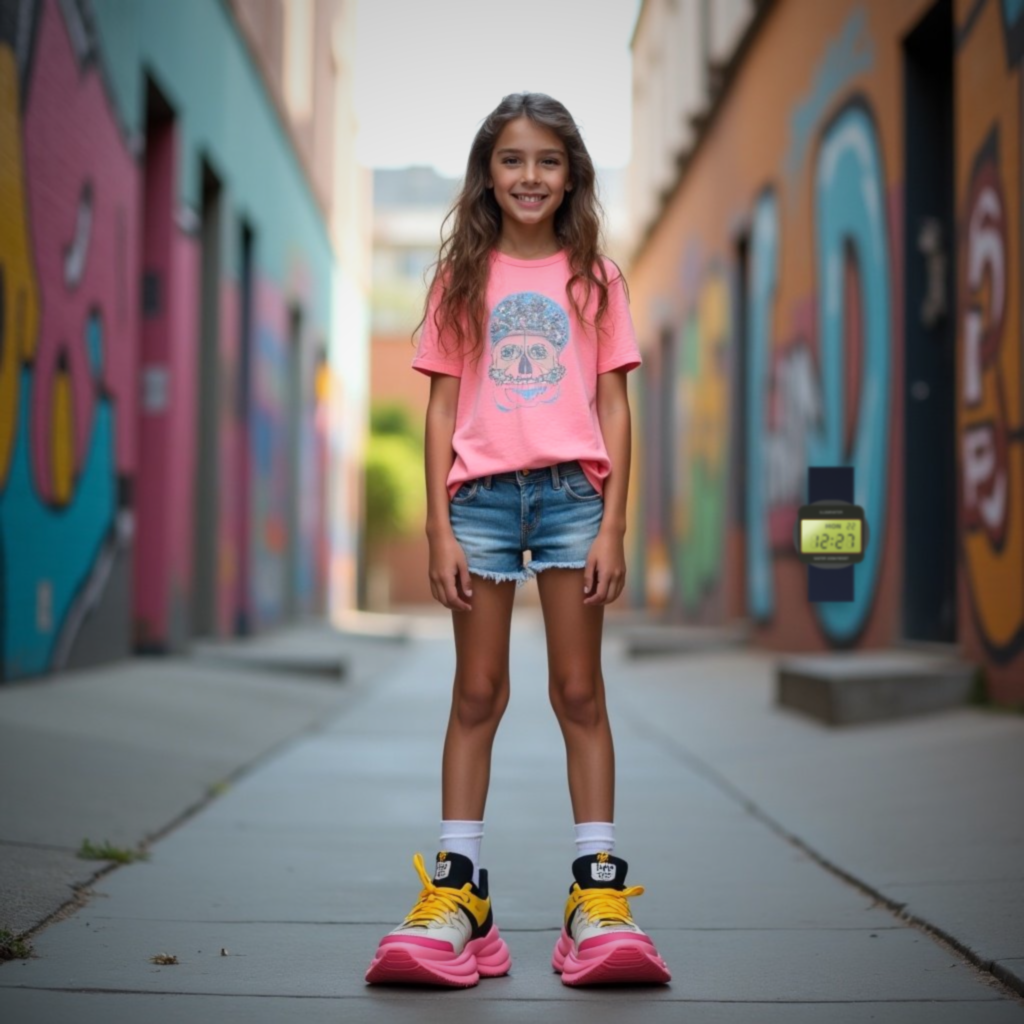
12:27
